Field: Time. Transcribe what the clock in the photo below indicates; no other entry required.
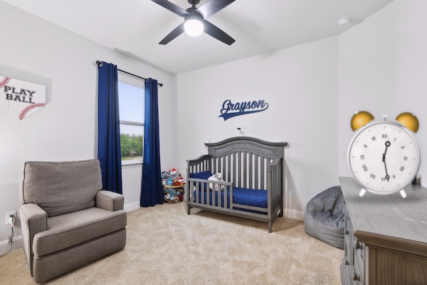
12:28
